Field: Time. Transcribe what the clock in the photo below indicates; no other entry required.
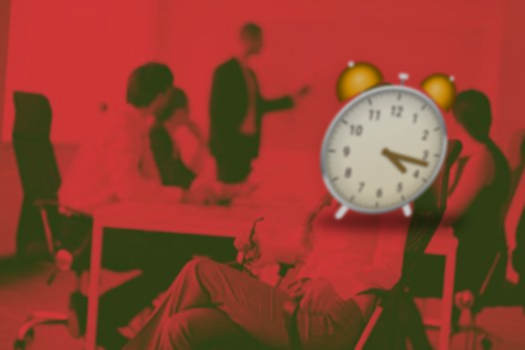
4:17
